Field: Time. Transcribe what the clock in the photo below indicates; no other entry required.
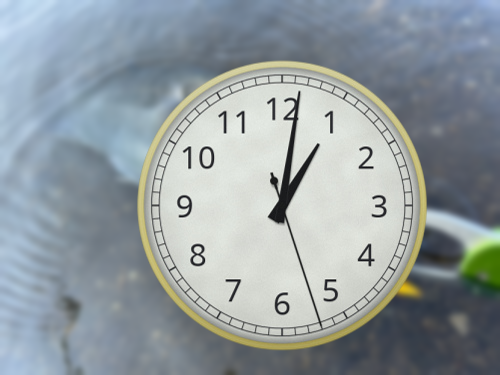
1:01:27
